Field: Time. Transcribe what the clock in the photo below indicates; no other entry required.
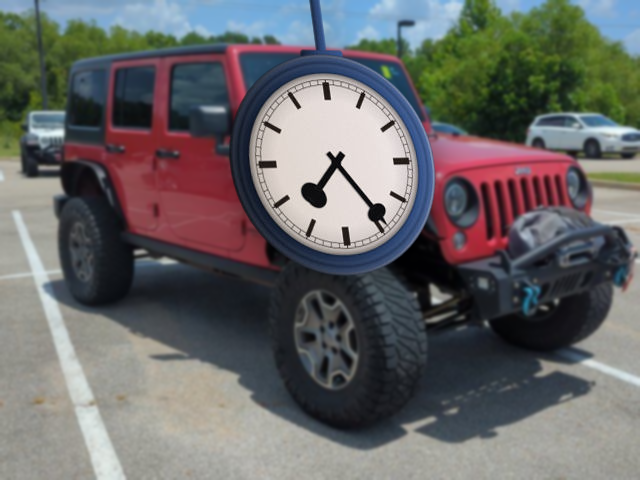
7:24
